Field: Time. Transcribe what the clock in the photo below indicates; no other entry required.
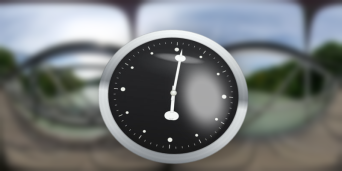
6:01
